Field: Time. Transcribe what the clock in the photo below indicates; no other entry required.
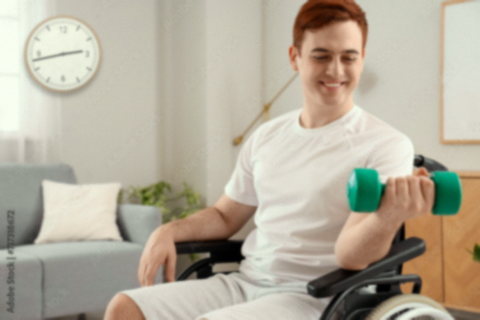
2:43
